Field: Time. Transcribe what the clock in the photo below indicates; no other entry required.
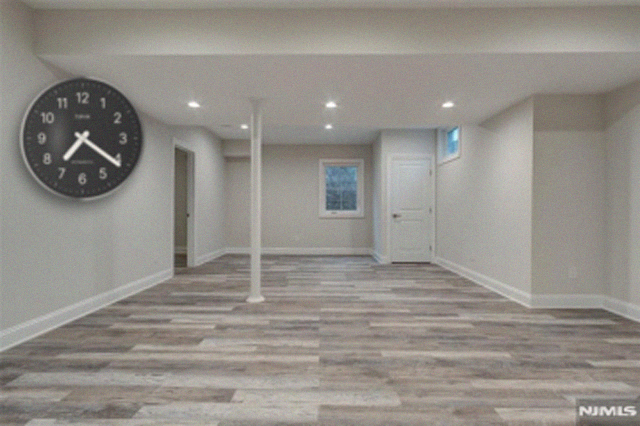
7:21
